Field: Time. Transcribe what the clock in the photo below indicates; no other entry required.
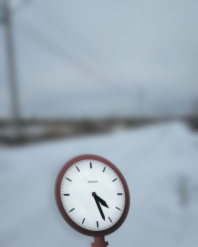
4:27
